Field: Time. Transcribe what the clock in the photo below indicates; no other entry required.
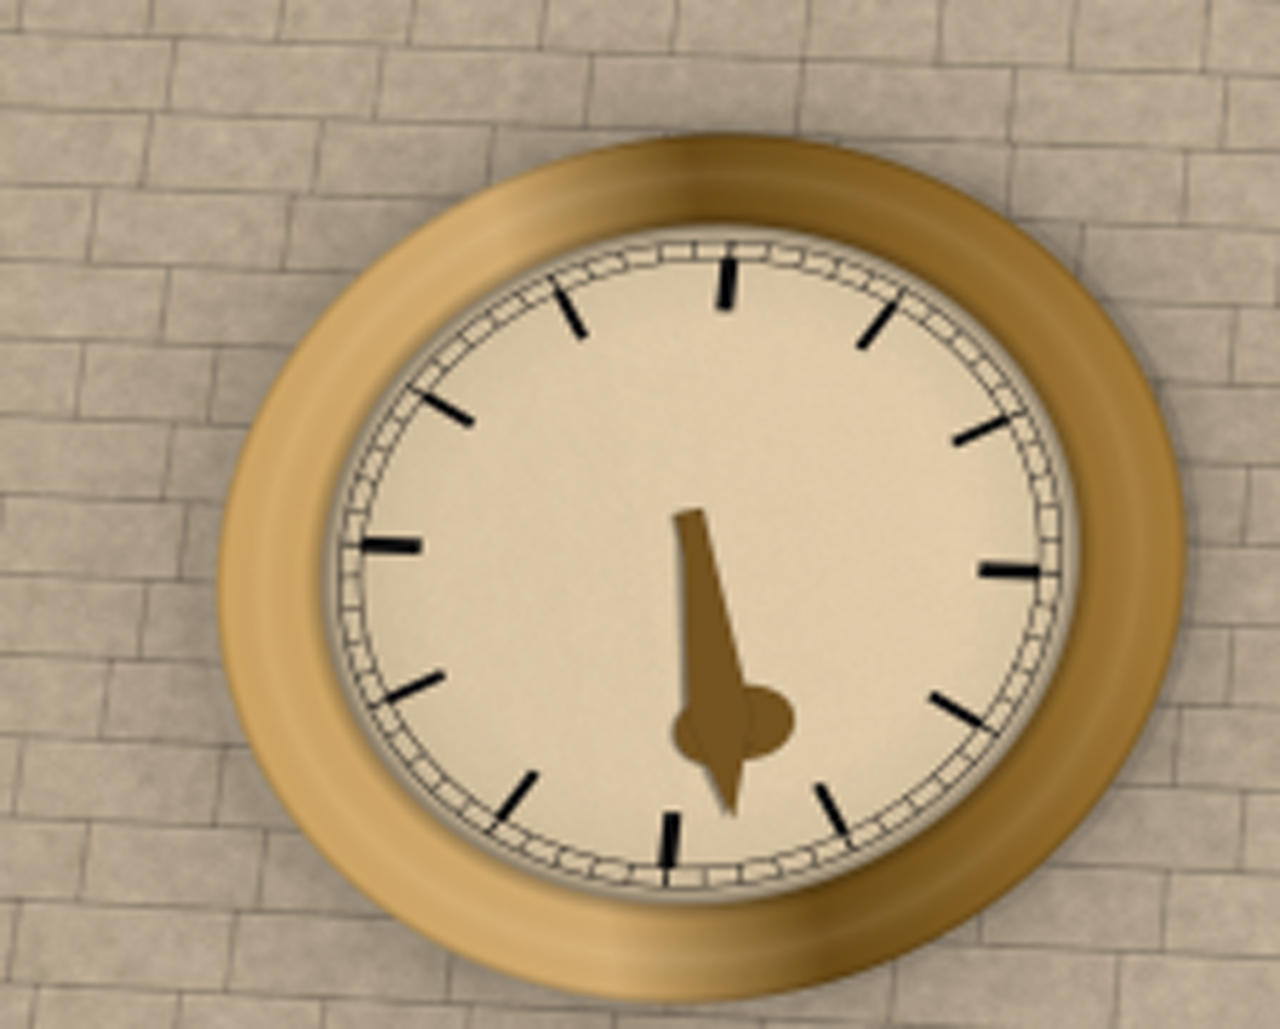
5:28
